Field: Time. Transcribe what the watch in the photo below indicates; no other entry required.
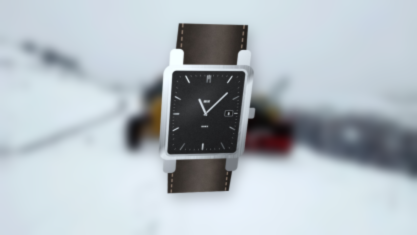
11:07
